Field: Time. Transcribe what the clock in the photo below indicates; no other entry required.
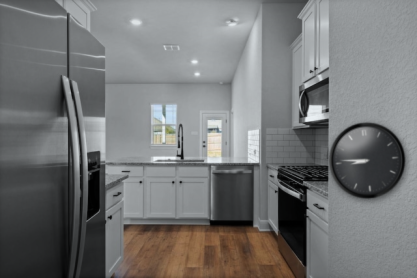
8:46
